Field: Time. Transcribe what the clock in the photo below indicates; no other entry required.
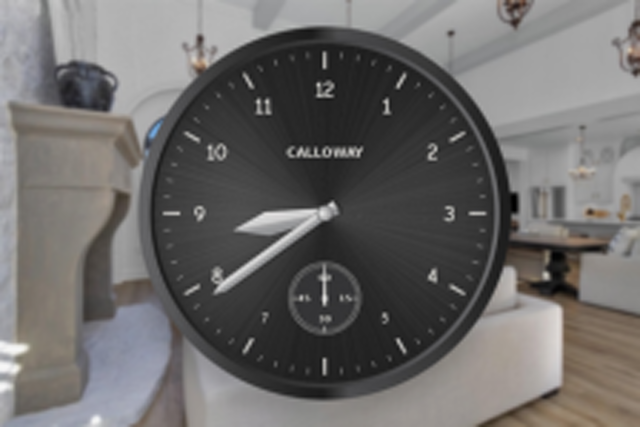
8:39
